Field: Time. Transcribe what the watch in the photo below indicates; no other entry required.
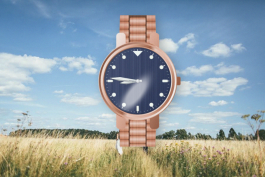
8:46
